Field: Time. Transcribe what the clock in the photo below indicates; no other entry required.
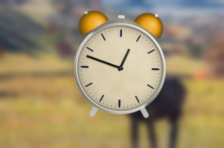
12:48
